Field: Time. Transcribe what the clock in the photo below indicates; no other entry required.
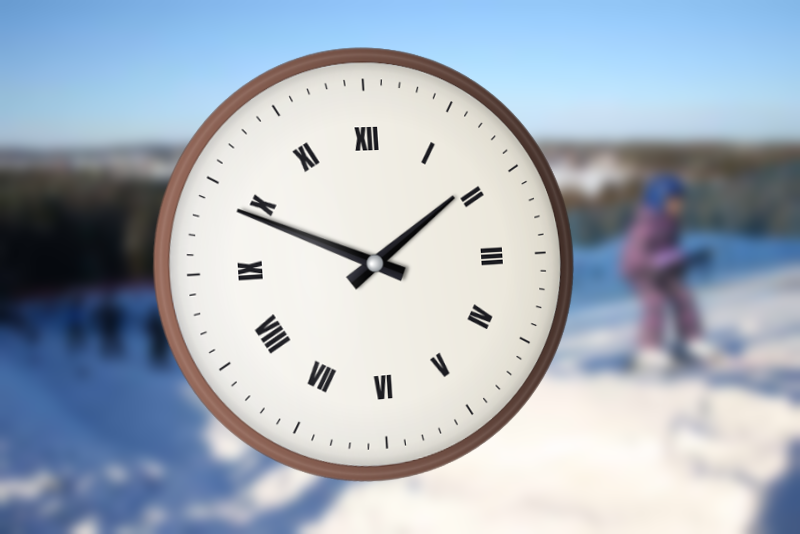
1:49
